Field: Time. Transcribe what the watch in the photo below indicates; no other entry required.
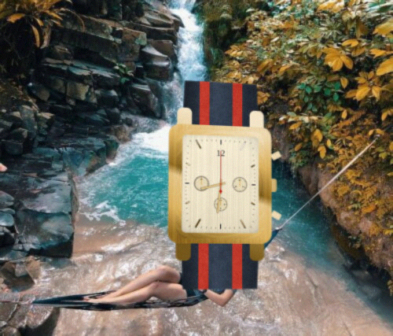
8:31
